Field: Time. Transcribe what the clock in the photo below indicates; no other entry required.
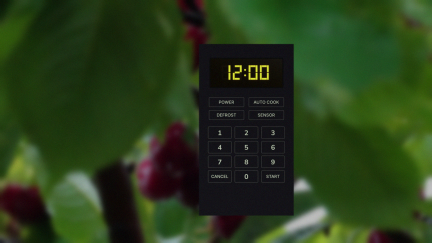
12:00
